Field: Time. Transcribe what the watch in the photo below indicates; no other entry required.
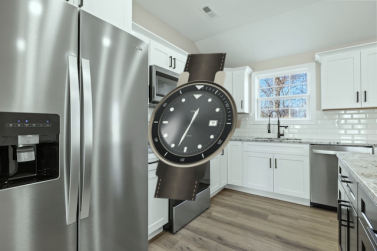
12:33
